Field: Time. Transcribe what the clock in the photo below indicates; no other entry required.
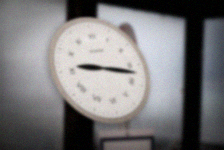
9:17
